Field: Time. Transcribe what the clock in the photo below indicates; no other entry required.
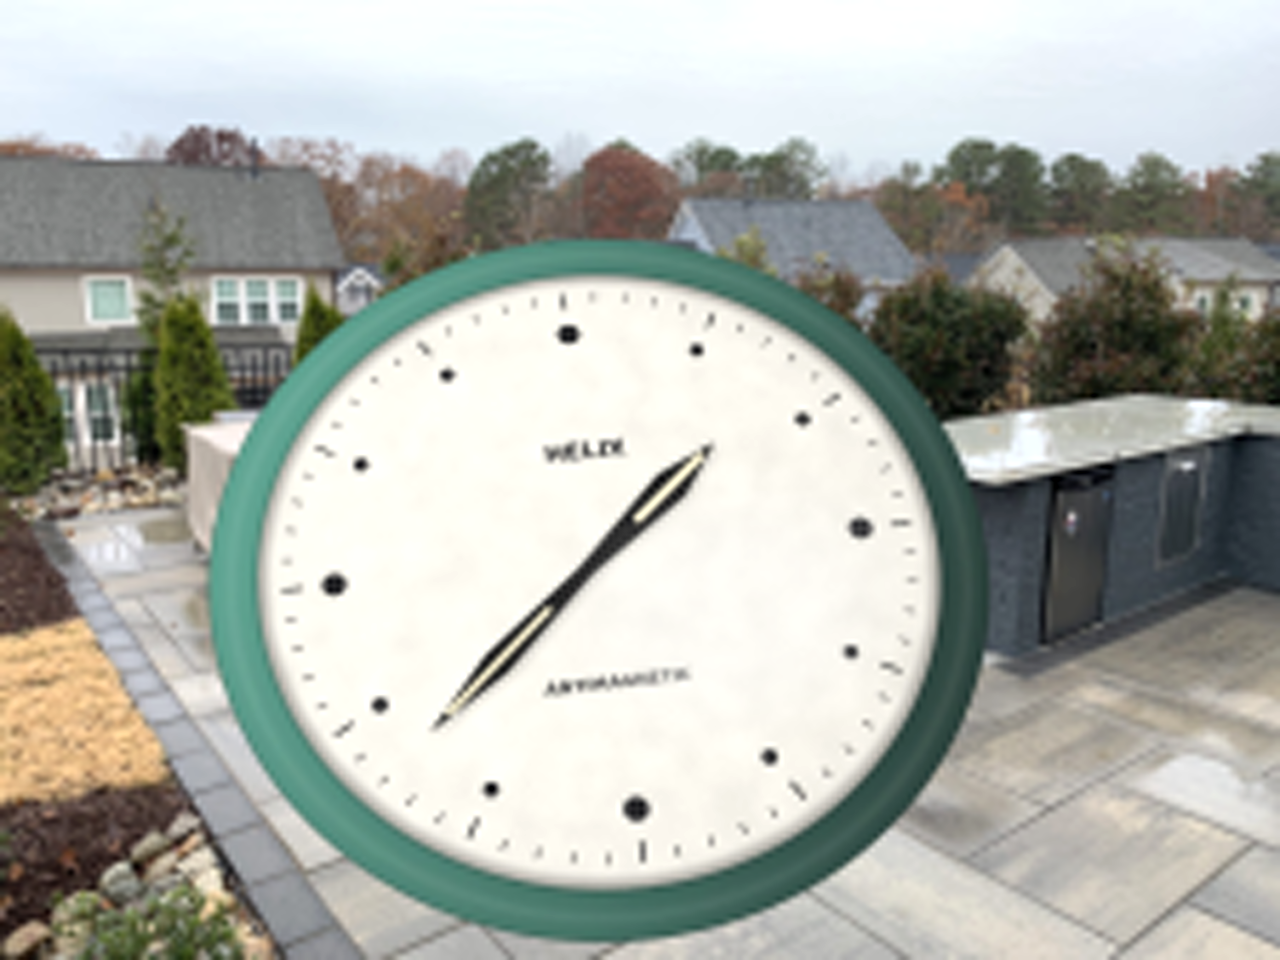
1:38
